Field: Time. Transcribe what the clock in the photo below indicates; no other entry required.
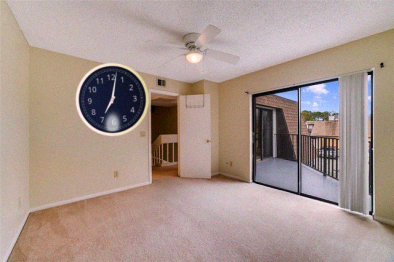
7:02
